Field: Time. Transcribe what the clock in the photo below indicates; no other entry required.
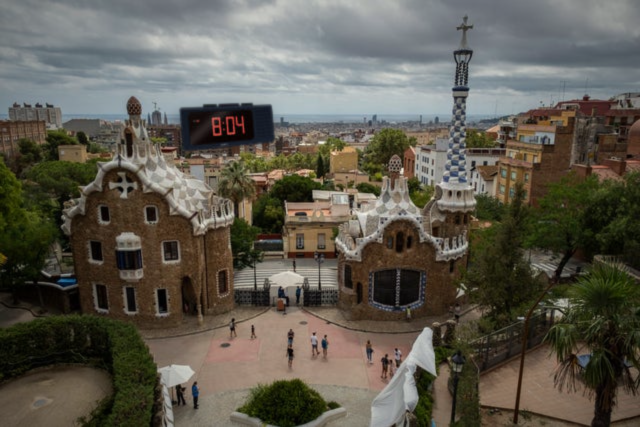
8:04
